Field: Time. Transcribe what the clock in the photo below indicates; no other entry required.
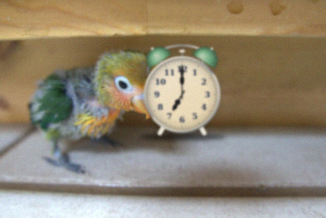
7:00
